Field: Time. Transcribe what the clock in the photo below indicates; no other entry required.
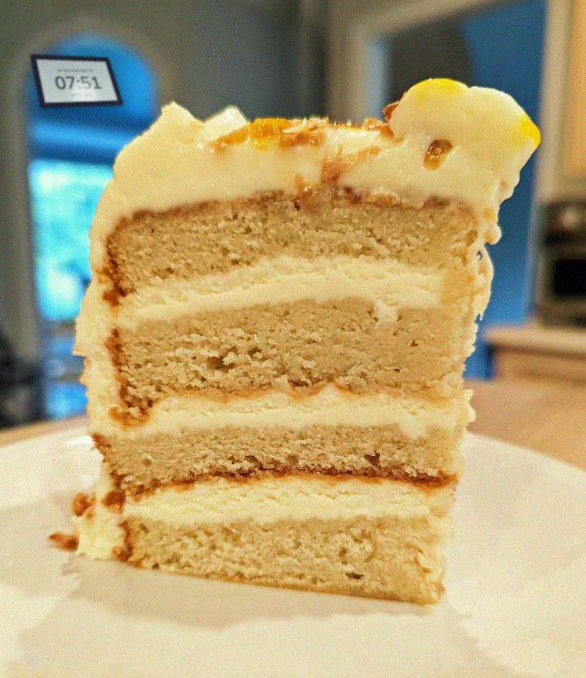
7:51
